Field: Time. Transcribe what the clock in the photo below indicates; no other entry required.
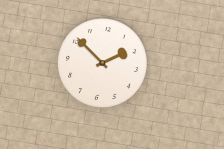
1:51
